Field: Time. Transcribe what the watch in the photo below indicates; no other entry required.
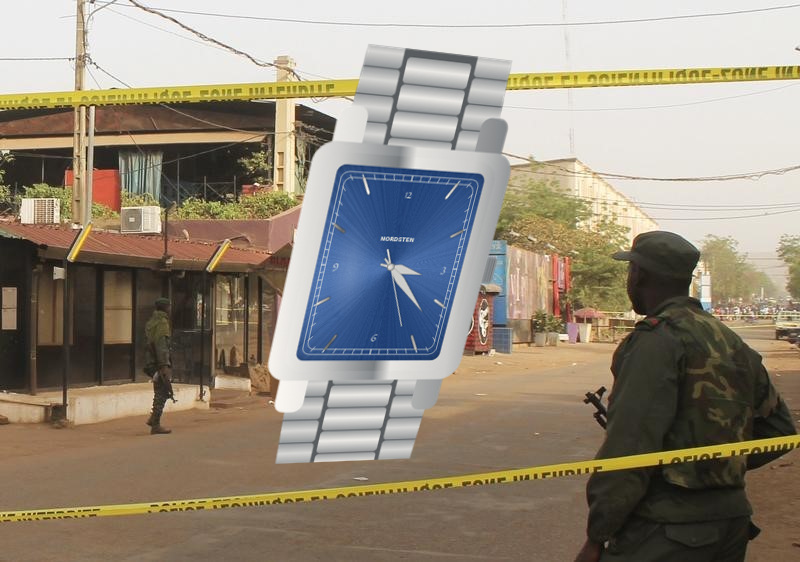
3:22:26
